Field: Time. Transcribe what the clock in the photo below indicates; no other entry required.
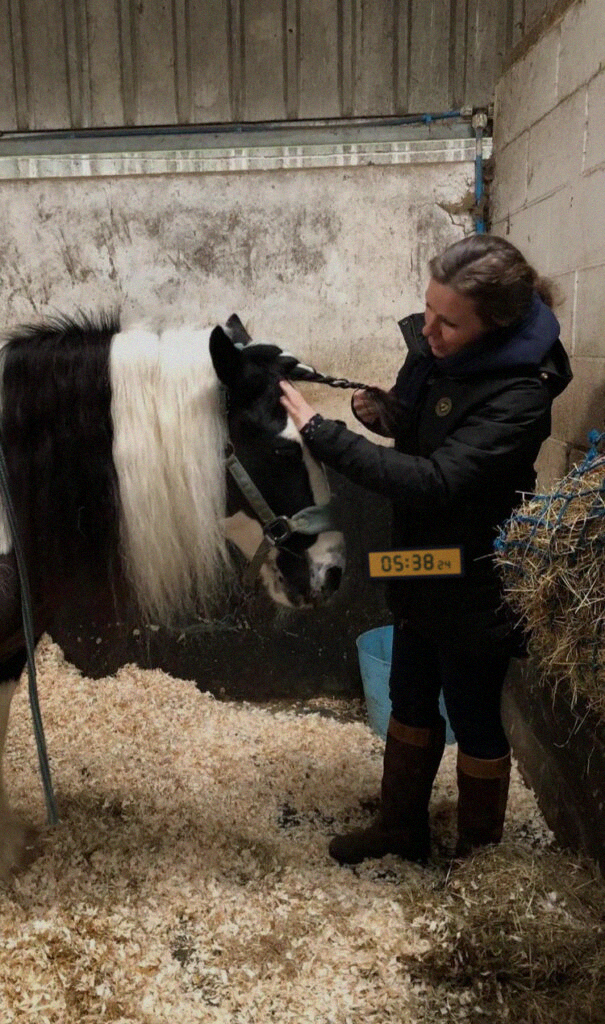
5:38
